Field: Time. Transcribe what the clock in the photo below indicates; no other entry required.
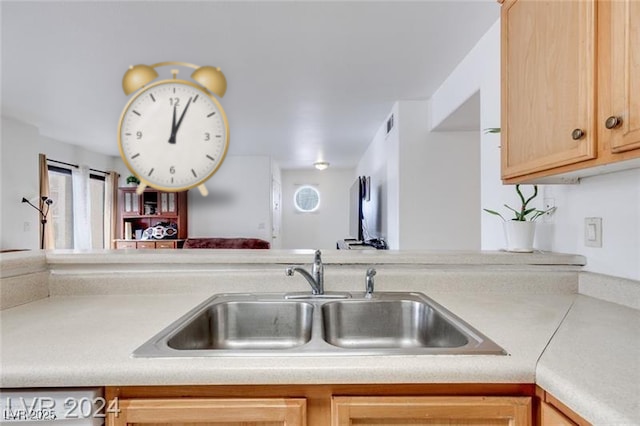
12:04
